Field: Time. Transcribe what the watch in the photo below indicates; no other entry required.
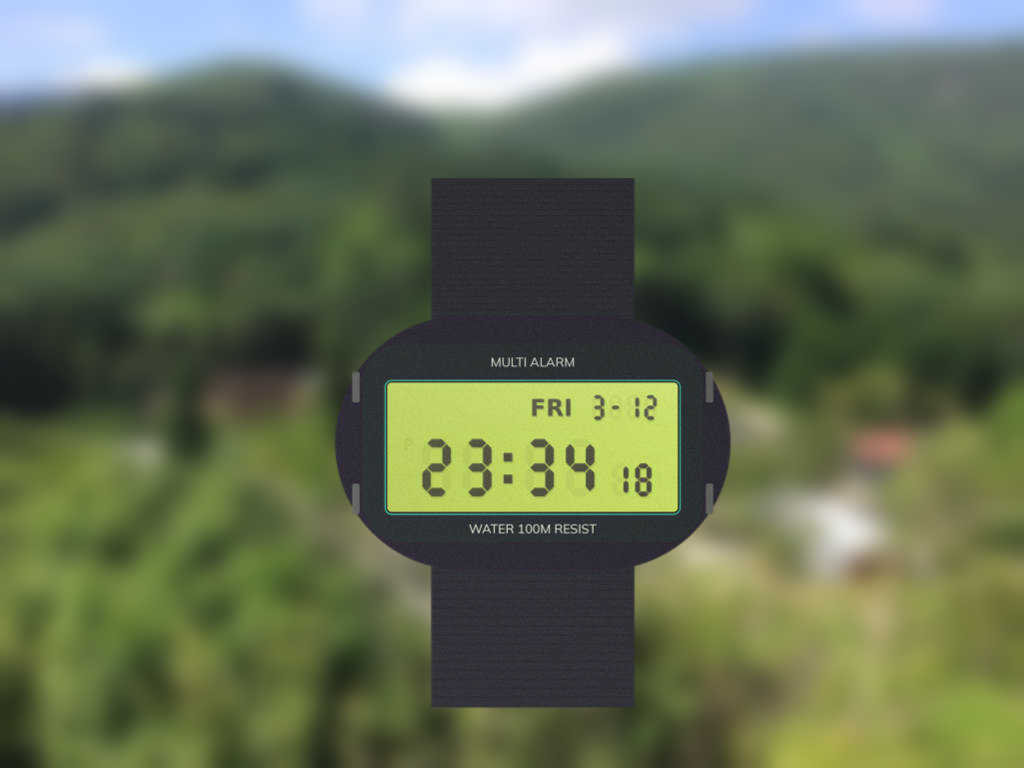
23:34:18
